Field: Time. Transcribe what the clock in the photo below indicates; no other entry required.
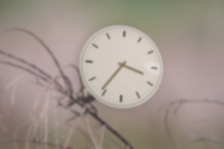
3:36
